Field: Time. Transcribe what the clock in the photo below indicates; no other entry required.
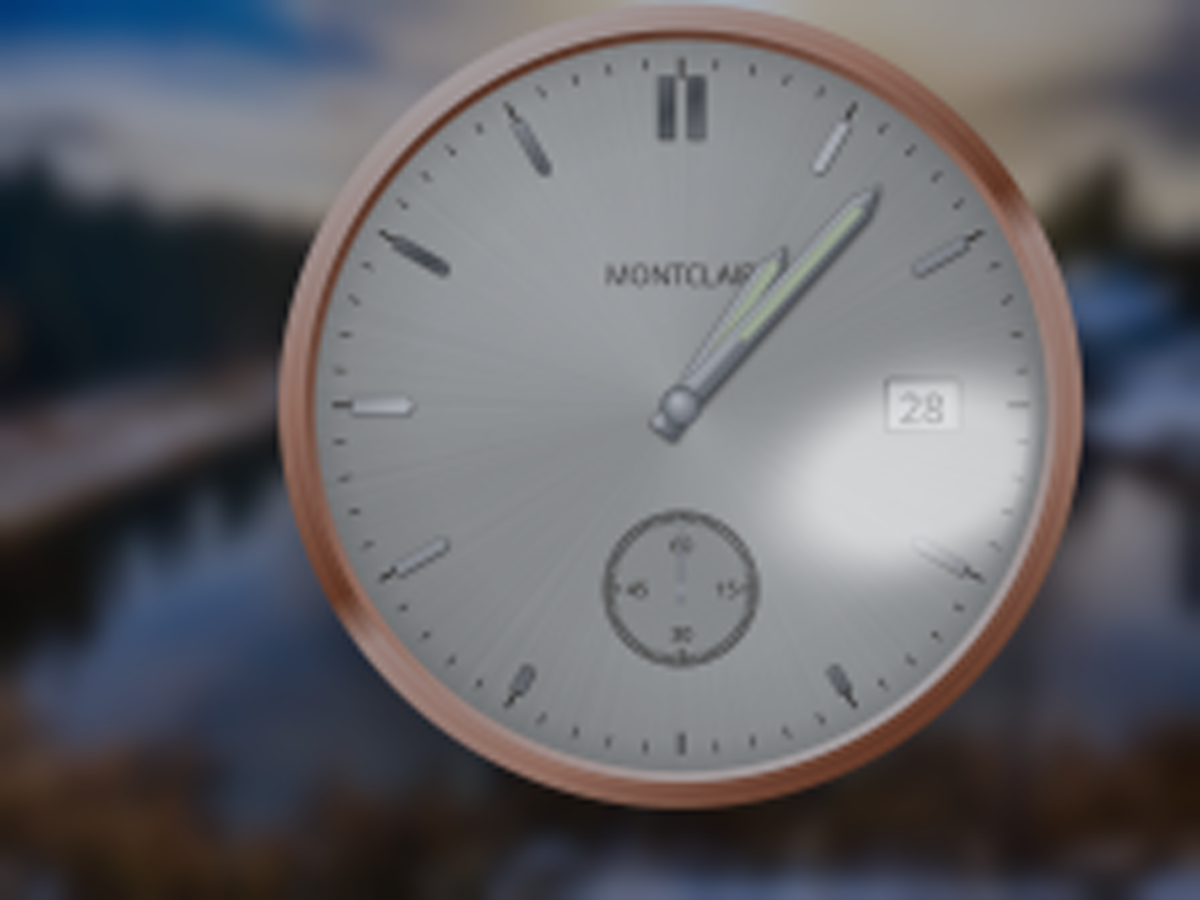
1:07
